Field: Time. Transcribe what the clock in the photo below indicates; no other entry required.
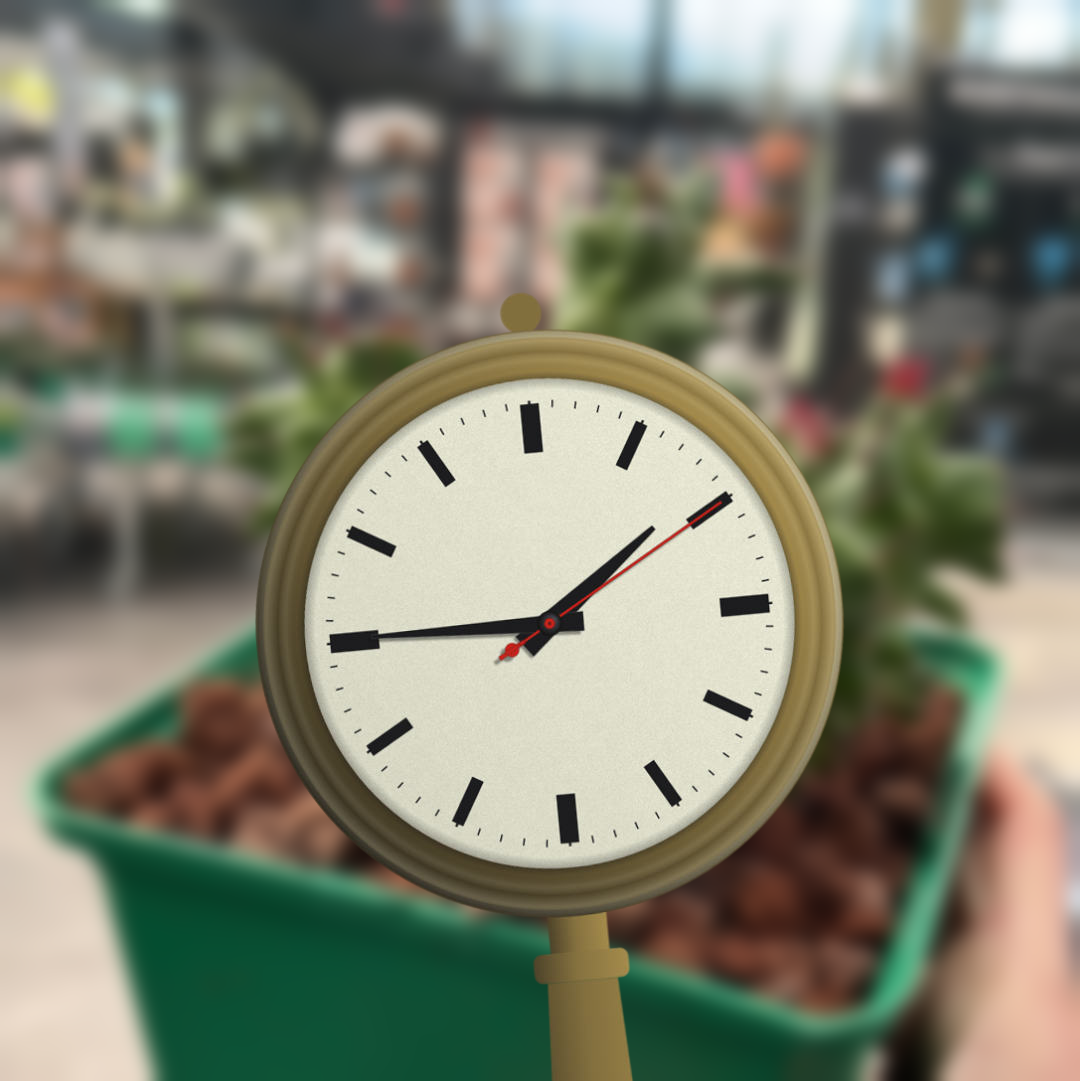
1:45:10
